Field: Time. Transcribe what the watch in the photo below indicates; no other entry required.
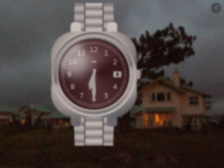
6:30
